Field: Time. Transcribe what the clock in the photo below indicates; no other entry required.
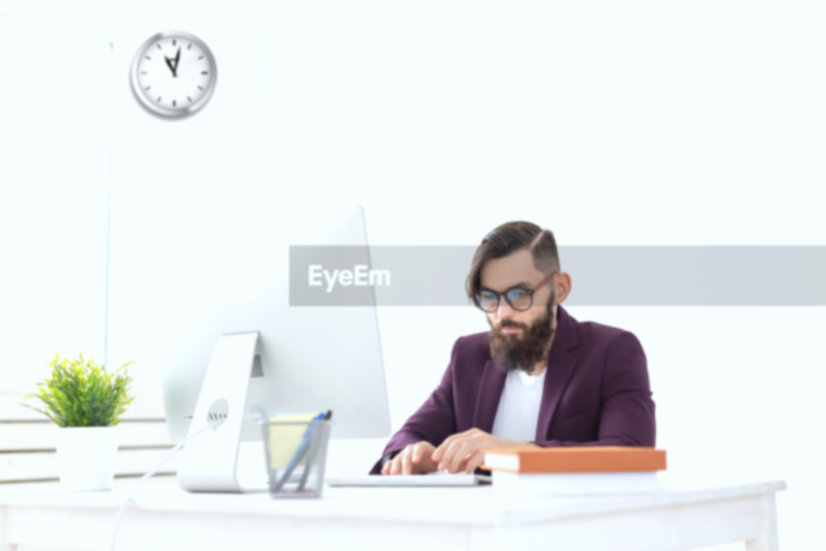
11:02
